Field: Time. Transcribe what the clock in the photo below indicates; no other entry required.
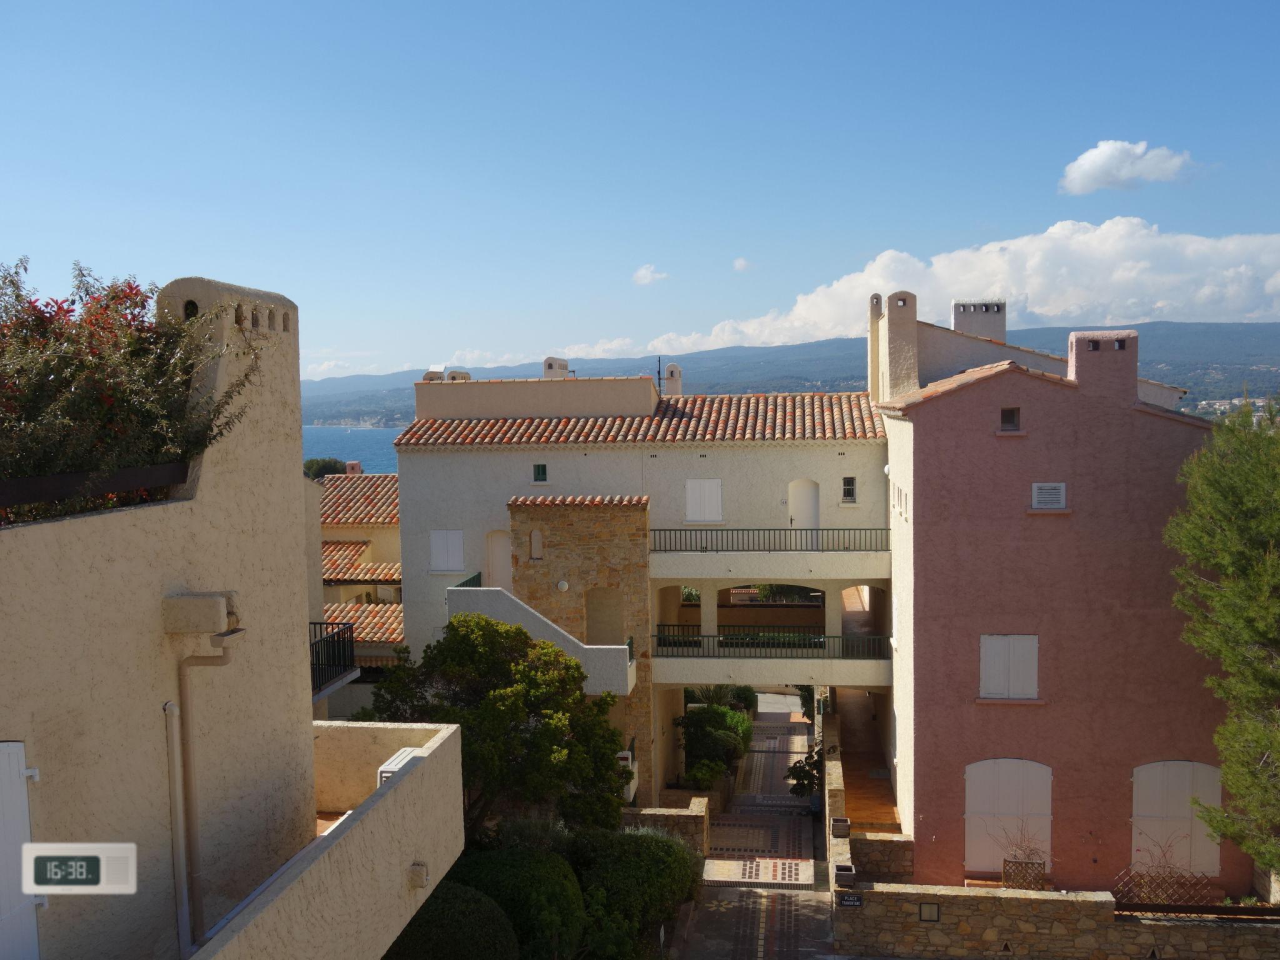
16:38
